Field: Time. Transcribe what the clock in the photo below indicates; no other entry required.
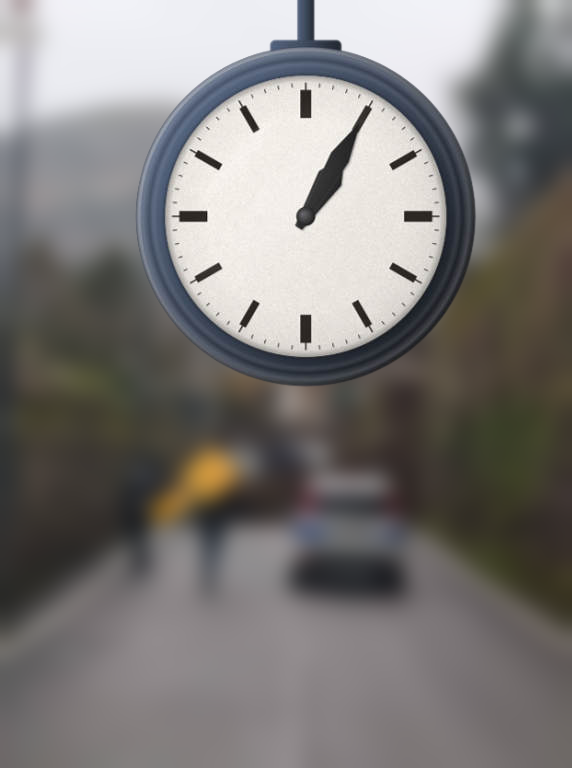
1:05
